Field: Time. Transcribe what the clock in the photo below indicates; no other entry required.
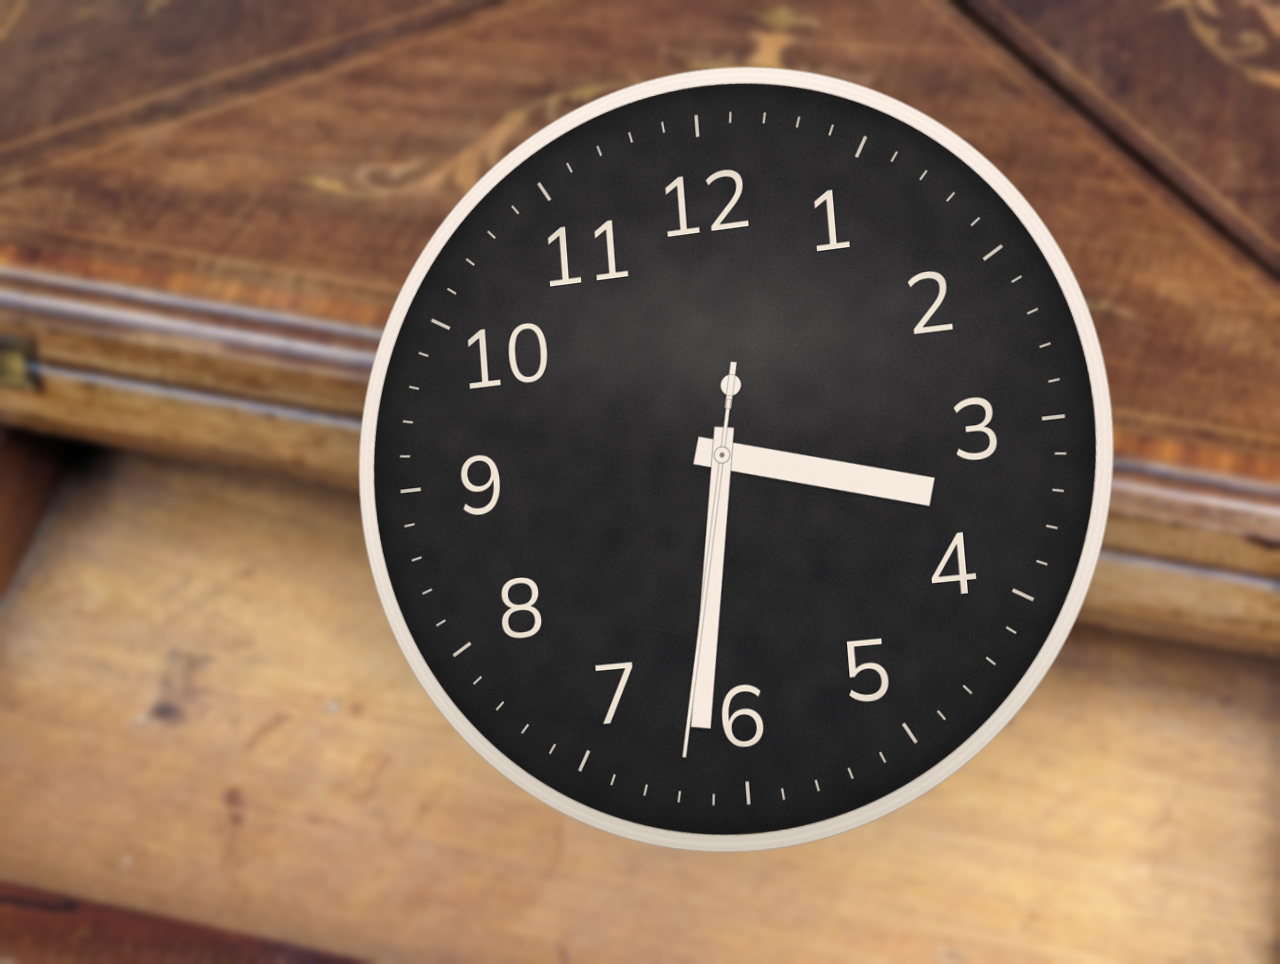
3:31:32
